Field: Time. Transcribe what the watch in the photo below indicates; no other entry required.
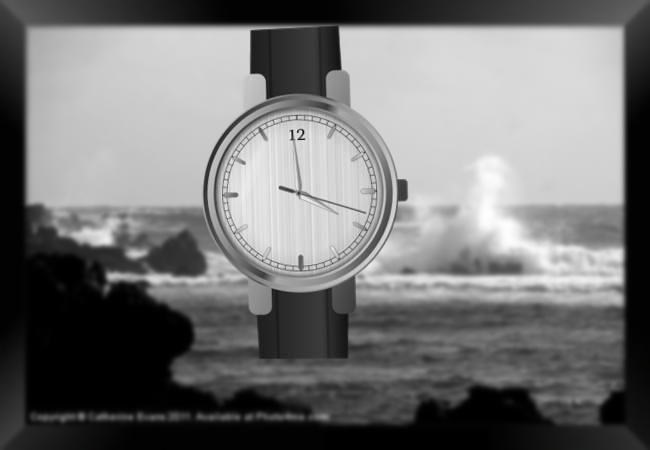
3:59:18
